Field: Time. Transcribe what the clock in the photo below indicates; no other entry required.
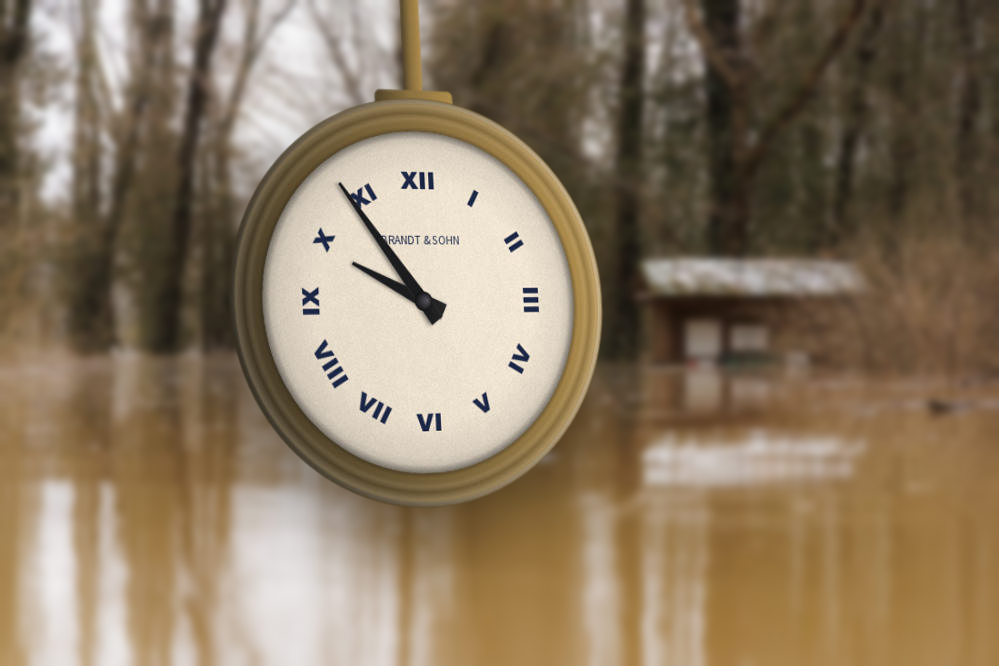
9:54
